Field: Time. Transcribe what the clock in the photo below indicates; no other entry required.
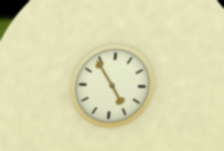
4:54
